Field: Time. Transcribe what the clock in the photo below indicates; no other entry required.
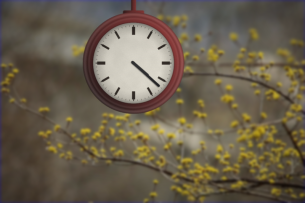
4:22
